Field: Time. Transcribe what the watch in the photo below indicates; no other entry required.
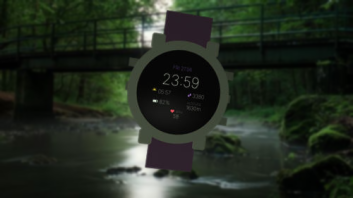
23:59
